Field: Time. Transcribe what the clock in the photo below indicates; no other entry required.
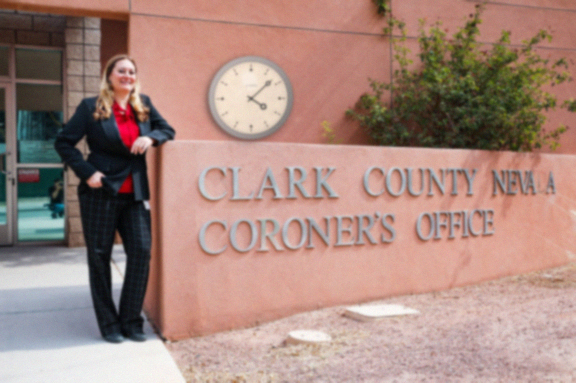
4:08
